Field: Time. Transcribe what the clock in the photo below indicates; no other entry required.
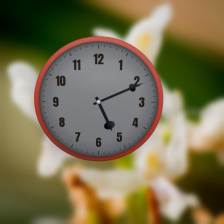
5:11
